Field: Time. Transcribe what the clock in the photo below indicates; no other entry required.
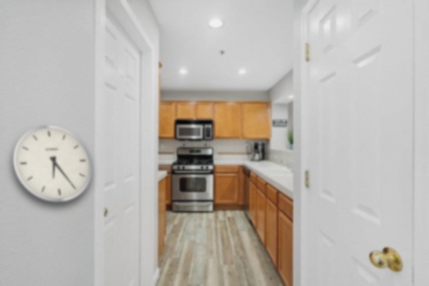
6:25
